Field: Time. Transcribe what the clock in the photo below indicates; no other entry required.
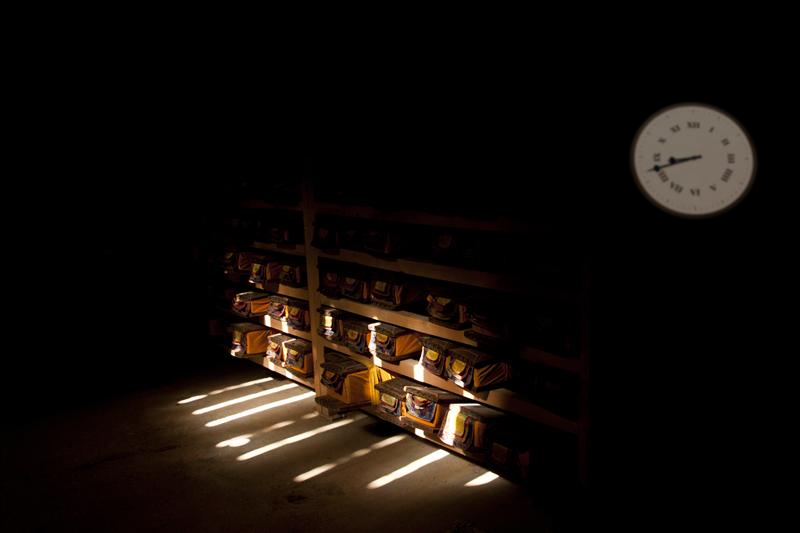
8:42
